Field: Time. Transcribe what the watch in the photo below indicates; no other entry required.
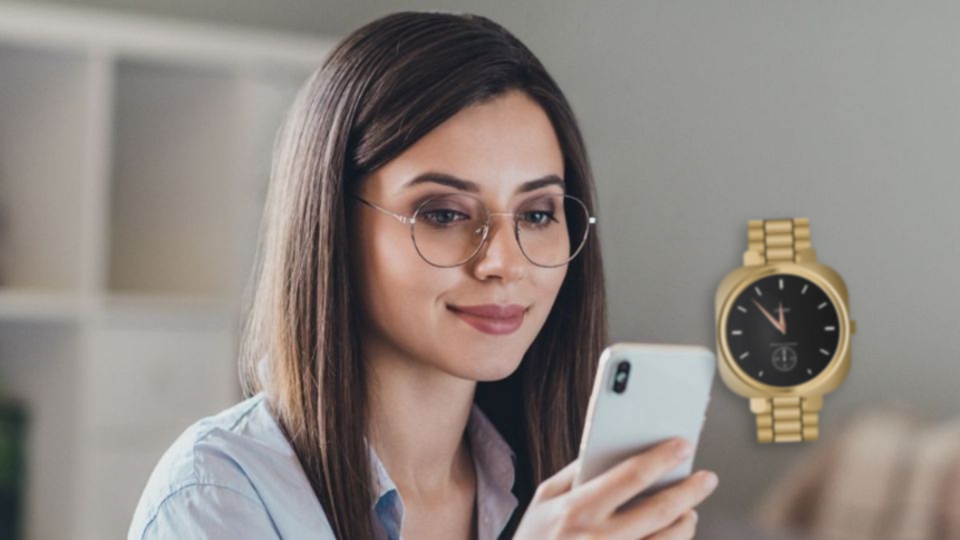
11:53
